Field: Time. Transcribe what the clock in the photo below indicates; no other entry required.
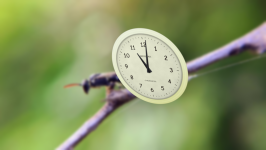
11:01
